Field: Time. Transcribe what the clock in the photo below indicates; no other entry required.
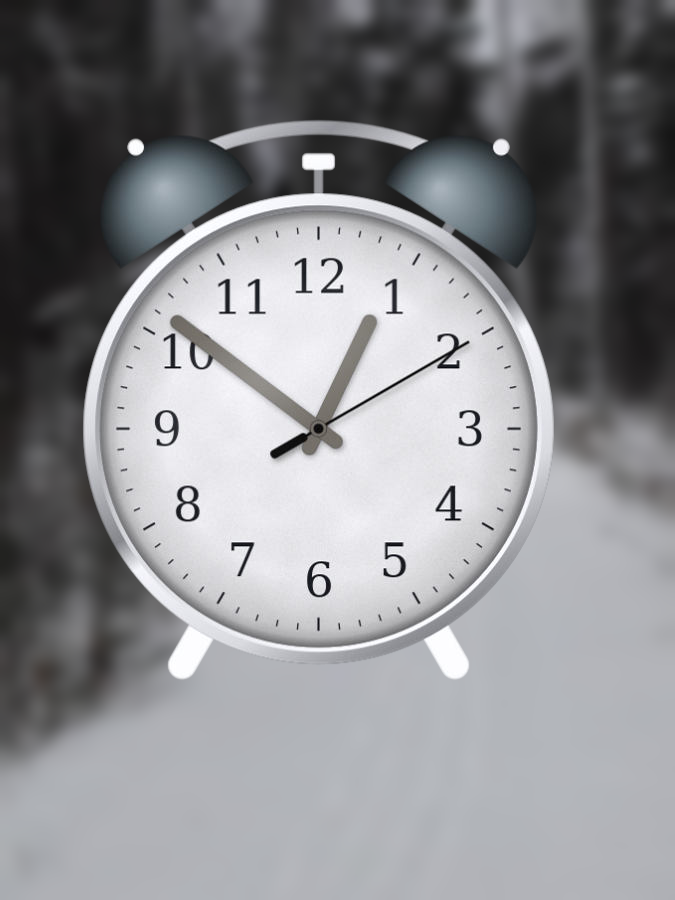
12:51:10
